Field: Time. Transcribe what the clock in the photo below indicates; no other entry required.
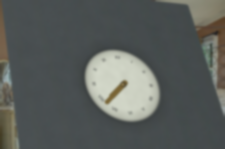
7:38
